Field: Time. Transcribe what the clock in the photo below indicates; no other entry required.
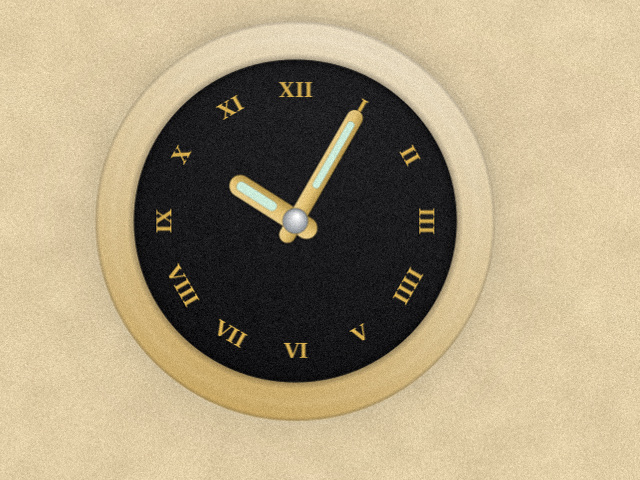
10:05
